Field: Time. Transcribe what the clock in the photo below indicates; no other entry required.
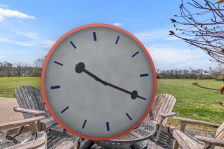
10:20
